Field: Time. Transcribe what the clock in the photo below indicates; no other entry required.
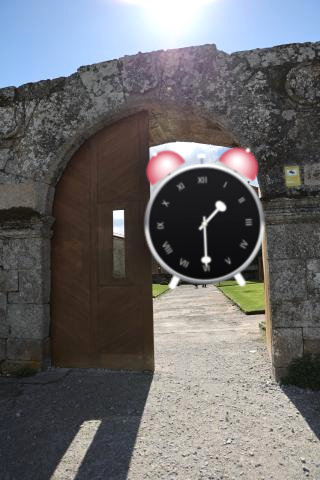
1:30
